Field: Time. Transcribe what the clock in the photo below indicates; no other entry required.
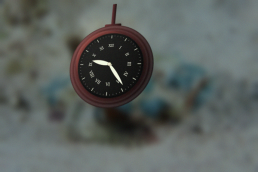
9:24
